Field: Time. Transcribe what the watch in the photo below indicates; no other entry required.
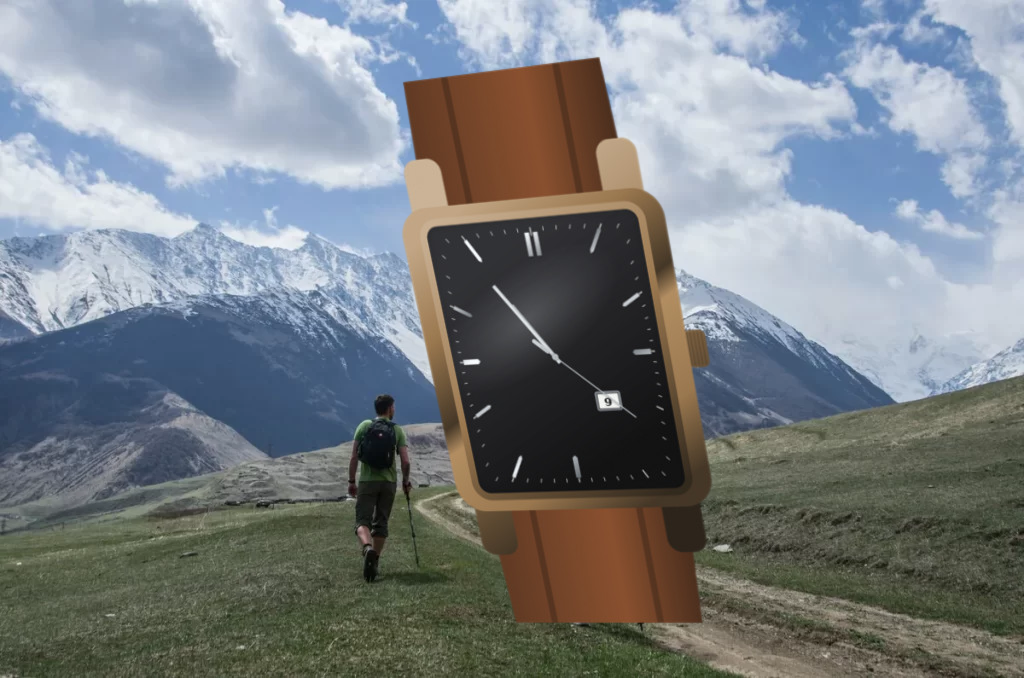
10:54:22
